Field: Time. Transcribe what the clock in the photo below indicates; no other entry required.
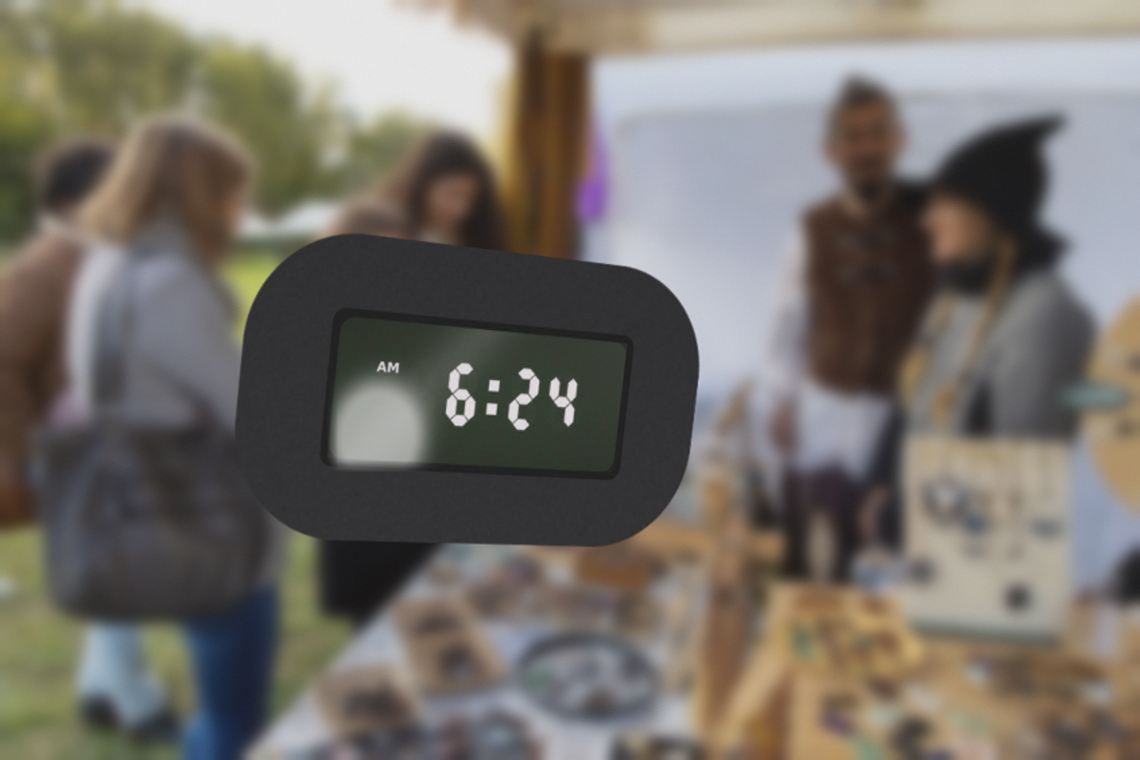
6:24
